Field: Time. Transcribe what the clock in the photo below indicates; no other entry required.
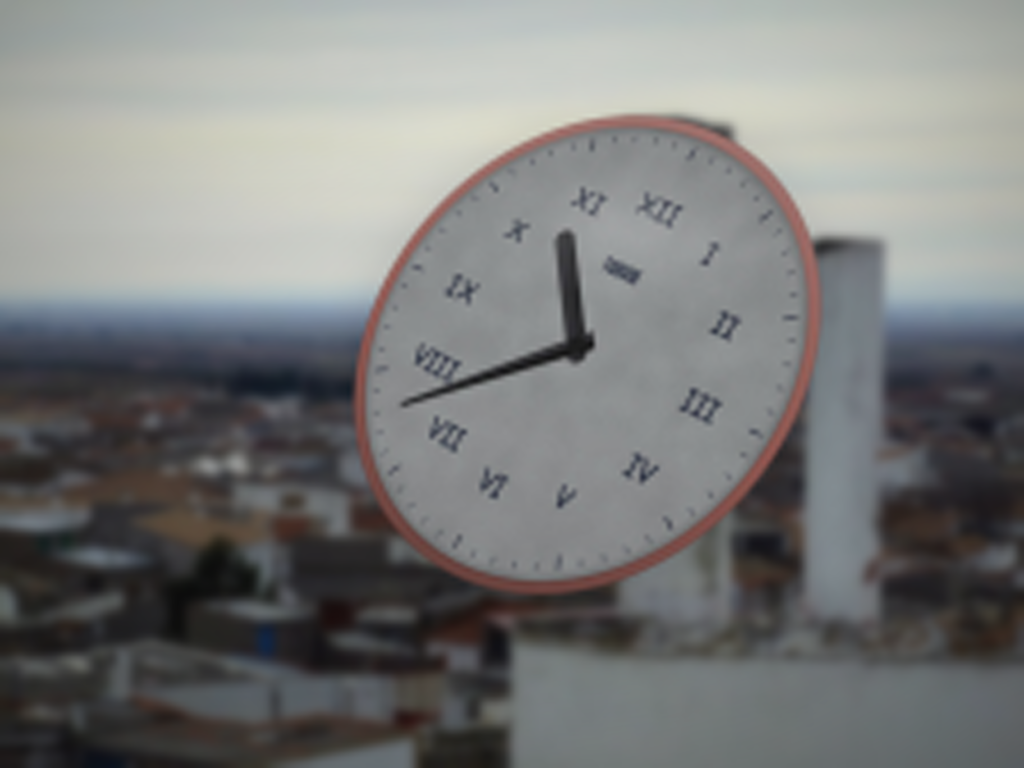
10:38
